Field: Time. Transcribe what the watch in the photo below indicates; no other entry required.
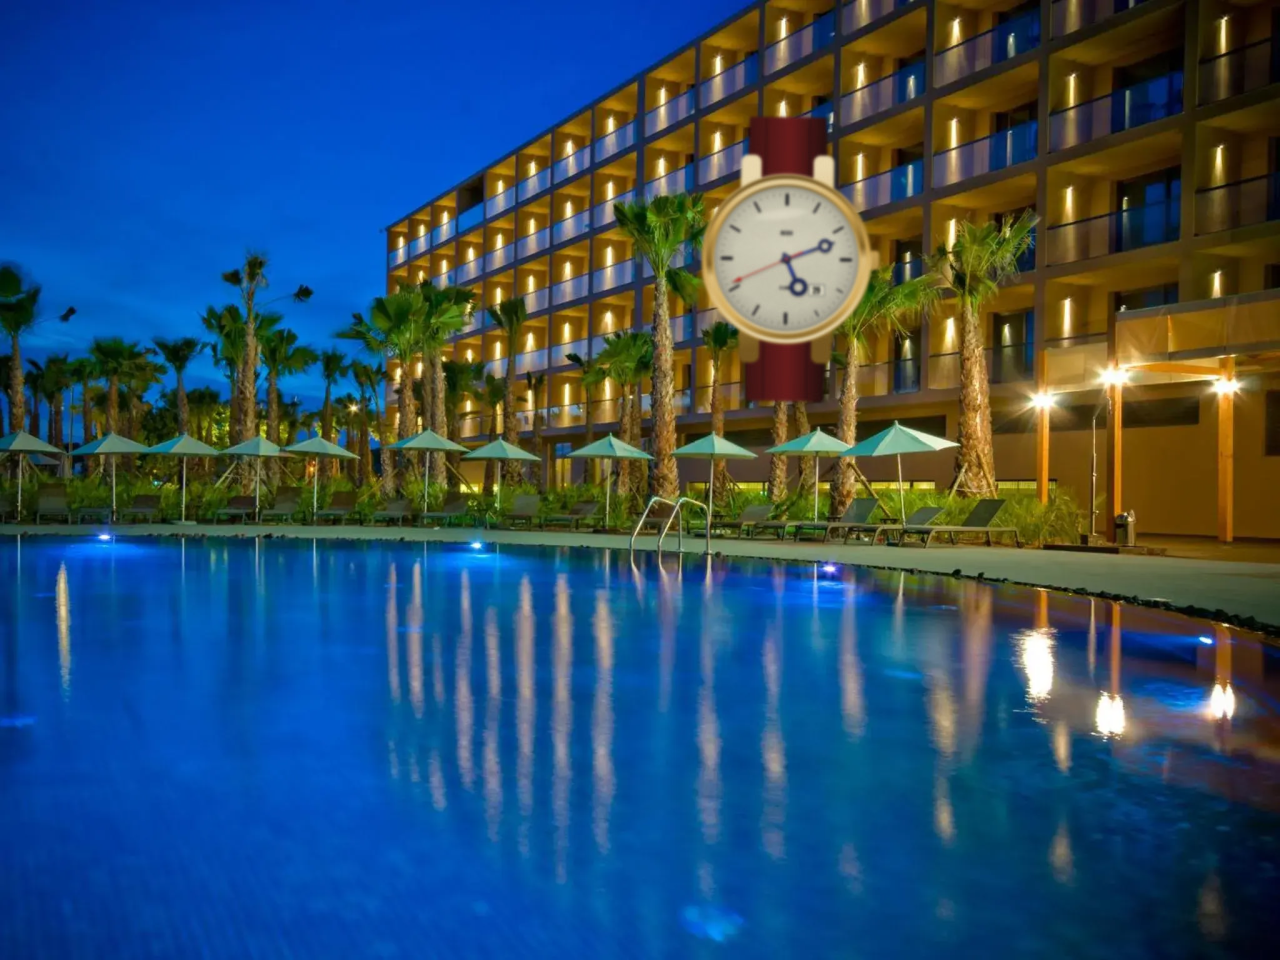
5:11:41
